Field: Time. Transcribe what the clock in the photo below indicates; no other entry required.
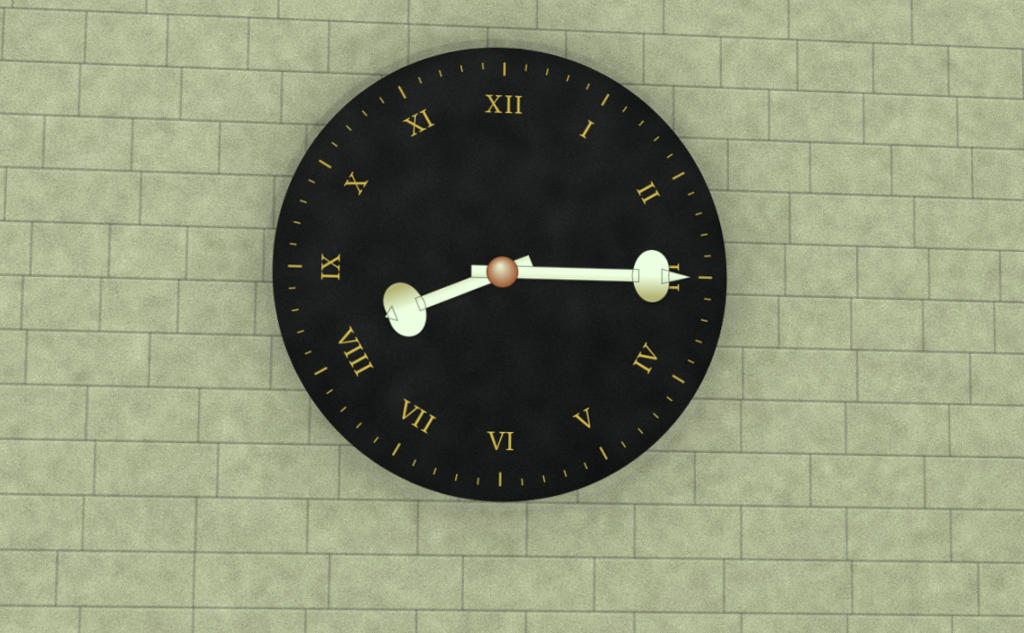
8:15
